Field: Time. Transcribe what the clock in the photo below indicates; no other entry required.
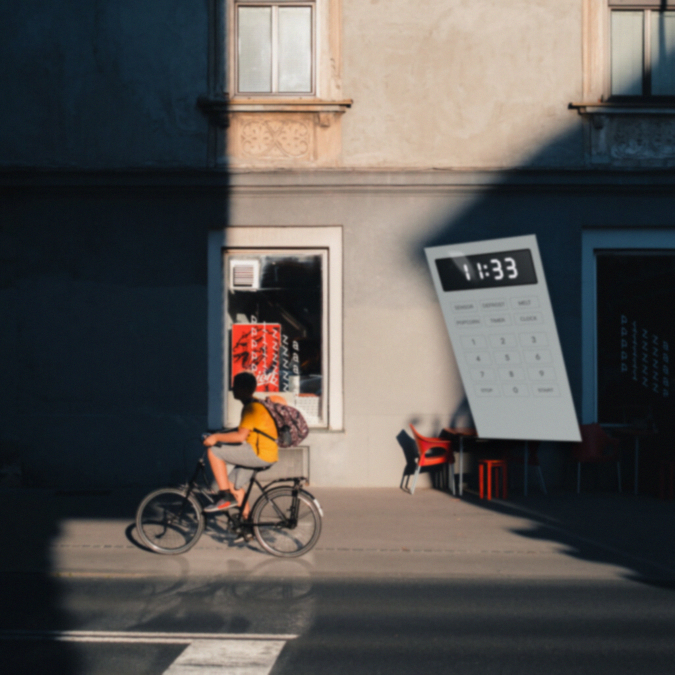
11:33
